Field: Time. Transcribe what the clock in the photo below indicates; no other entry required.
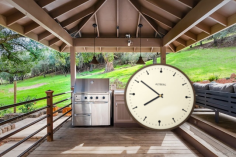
7:51
